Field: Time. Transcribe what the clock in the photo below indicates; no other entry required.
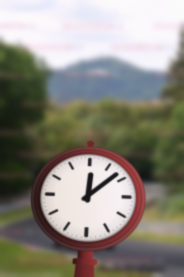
12:08
